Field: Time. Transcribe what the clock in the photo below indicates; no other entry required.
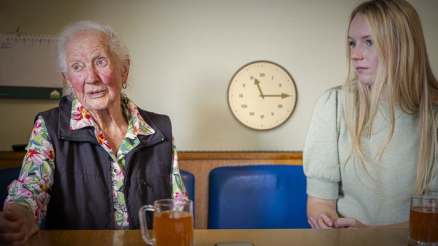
11:15
